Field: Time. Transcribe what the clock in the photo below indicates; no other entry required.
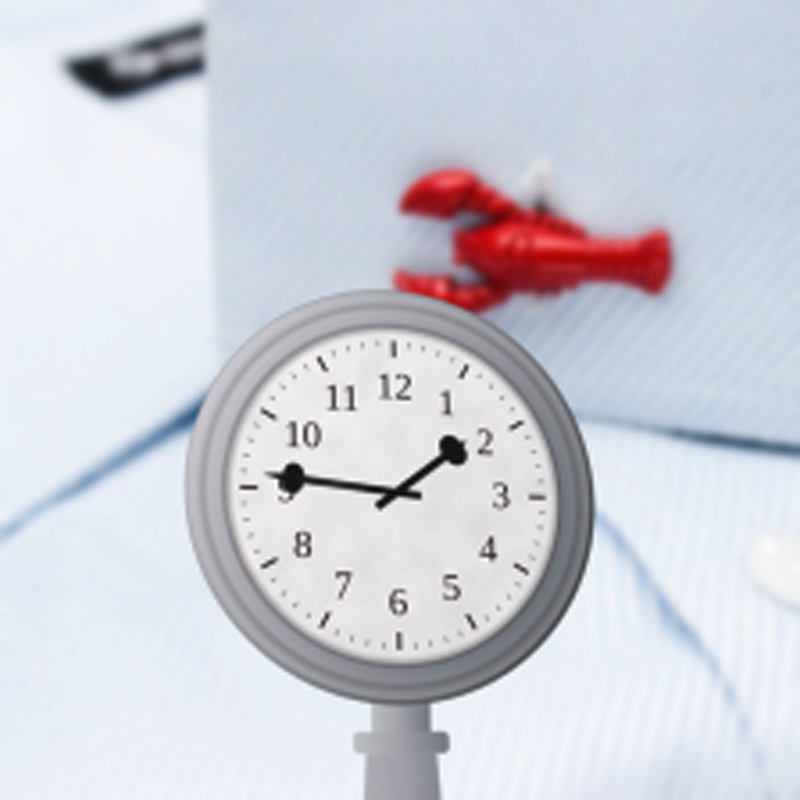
1:46
